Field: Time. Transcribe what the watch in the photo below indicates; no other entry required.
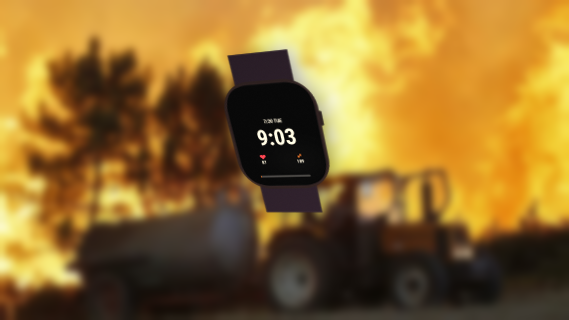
9:03
